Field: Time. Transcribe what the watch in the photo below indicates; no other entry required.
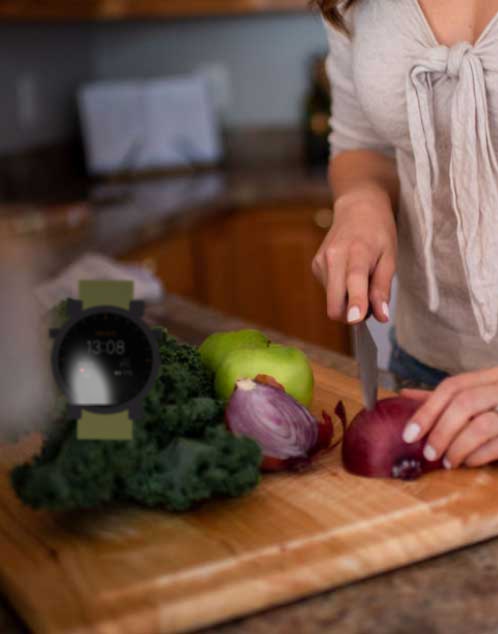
13:08
